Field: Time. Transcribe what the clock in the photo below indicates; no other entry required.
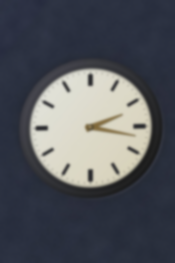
2:17
